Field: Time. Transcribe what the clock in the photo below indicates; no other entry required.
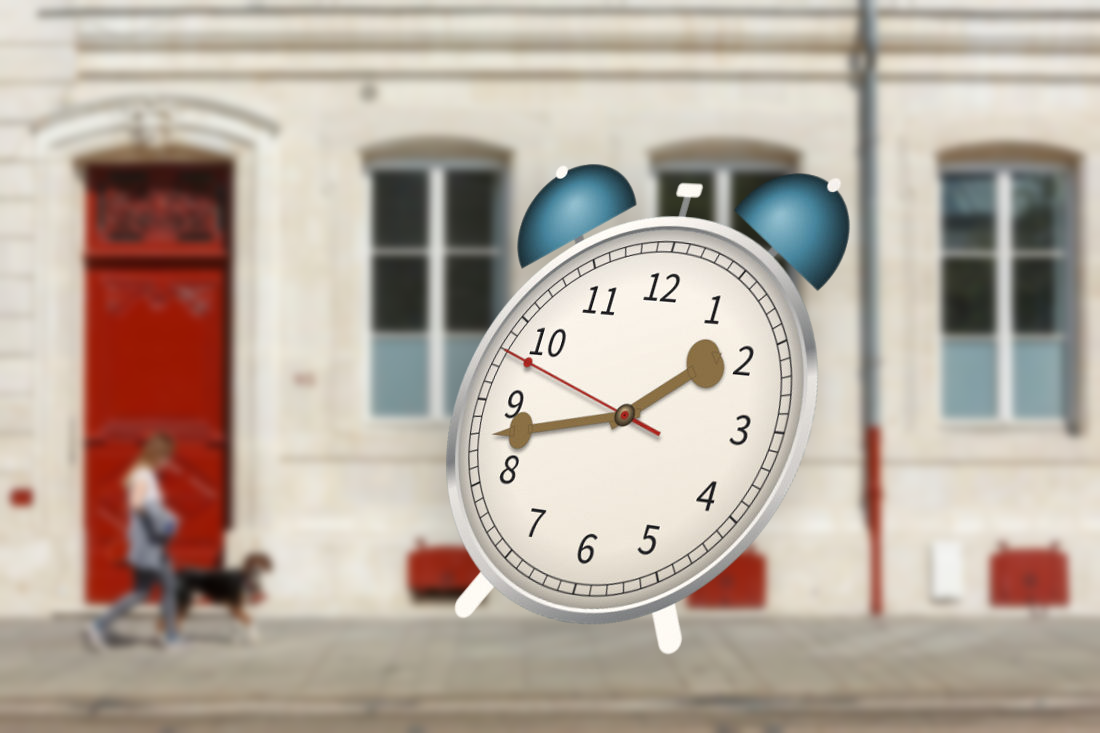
1:42:48
